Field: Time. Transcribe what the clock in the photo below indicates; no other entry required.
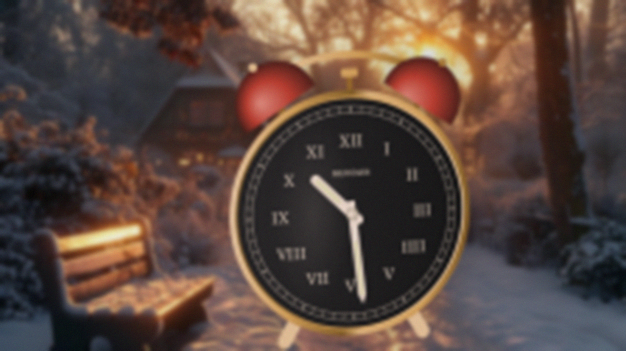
10:29
